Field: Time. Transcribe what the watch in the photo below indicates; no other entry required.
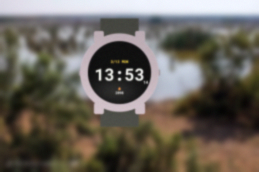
13:53
